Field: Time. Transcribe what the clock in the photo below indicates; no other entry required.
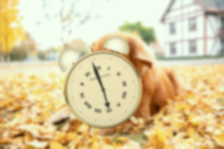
5:59
